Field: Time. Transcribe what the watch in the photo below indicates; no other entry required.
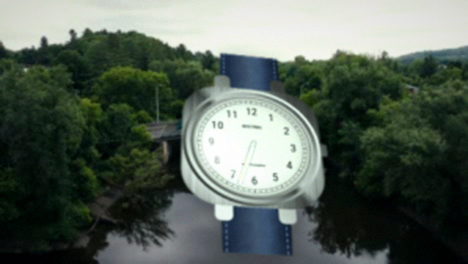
6:33
